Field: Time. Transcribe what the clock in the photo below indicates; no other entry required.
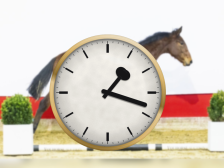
1:18
